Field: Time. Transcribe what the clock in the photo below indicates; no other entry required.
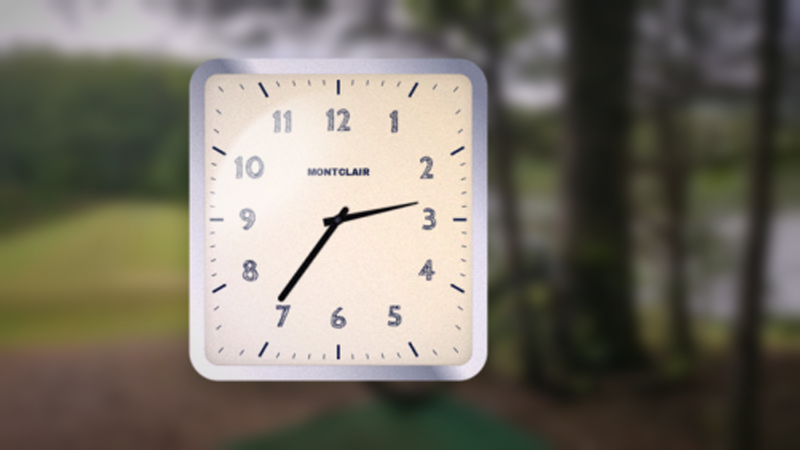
2:36
